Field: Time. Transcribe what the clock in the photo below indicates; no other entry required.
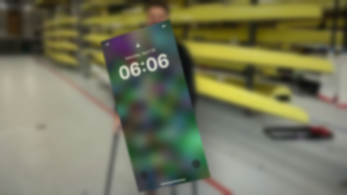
6:06
